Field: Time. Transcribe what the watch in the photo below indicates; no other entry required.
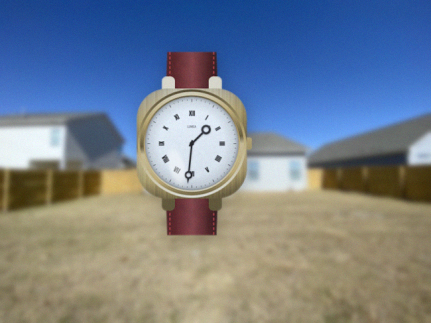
1:31
